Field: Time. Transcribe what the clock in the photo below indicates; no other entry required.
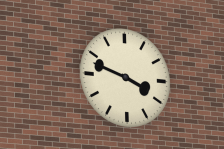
3:48
